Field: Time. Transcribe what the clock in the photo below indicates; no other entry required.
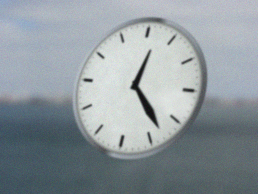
12:23
